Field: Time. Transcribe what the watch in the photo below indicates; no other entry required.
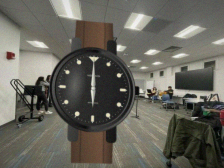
6:00
